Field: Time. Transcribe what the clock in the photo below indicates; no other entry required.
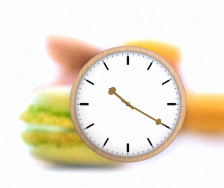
10:20
